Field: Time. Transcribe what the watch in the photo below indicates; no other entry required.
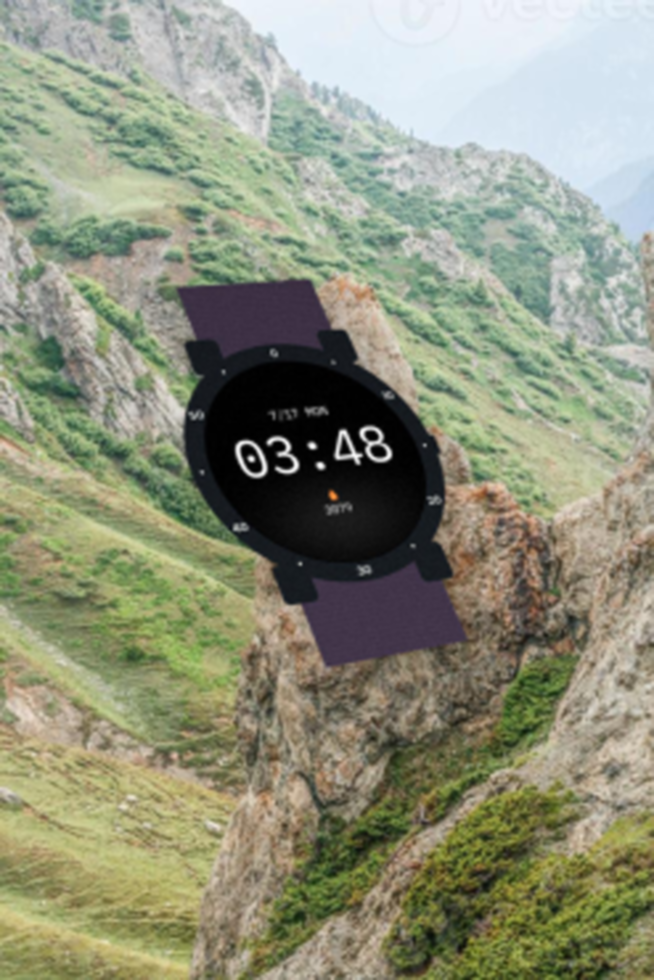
3:48
